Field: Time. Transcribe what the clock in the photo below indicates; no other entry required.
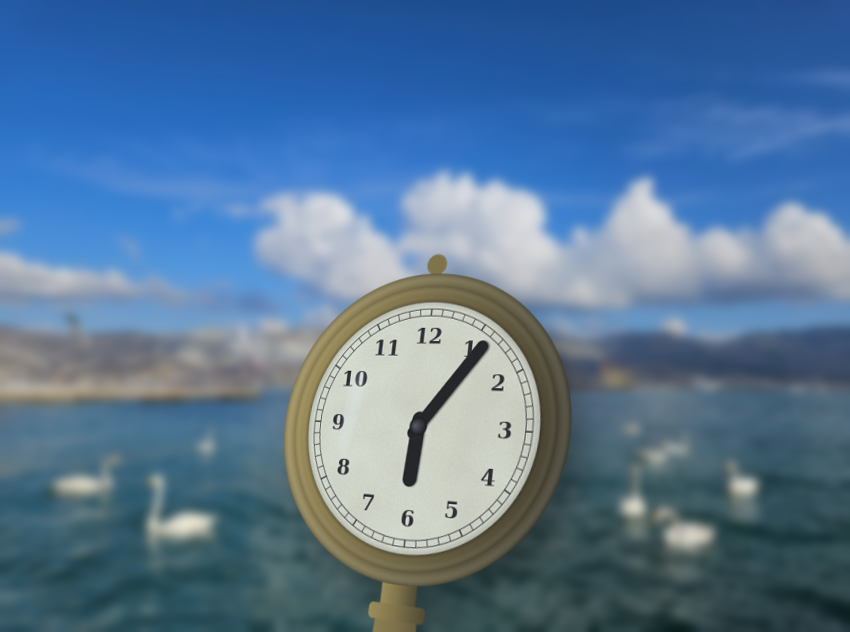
6:06
